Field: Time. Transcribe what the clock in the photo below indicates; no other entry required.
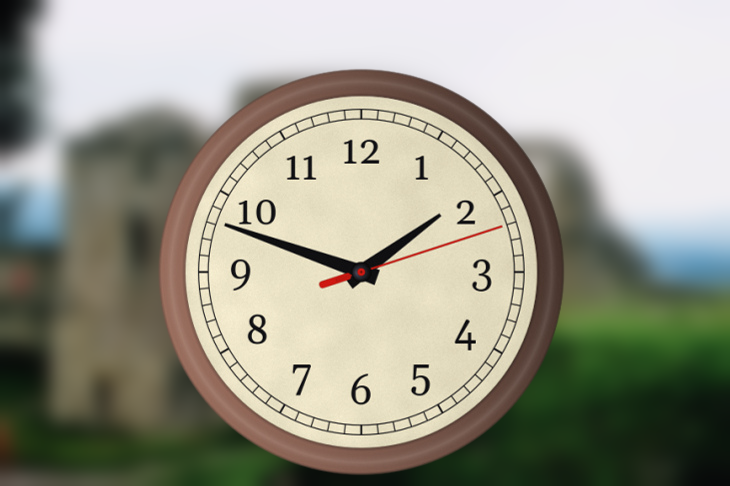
1:48:12
